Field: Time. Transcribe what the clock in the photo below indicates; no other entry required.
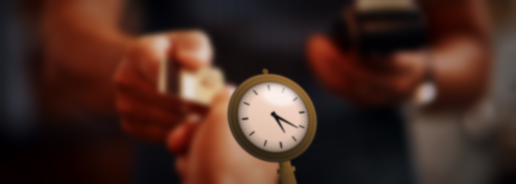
5:21
